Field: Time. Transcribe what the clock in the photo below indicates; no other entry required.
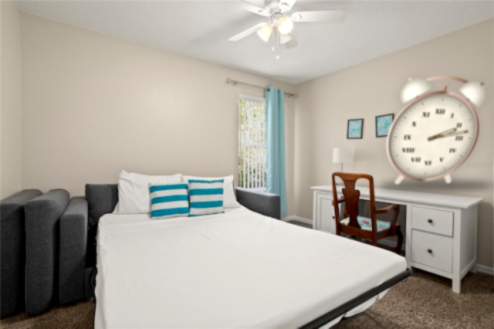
2:13
